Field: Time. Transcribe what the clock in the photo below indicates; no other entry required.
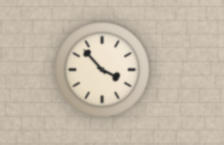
3:53
